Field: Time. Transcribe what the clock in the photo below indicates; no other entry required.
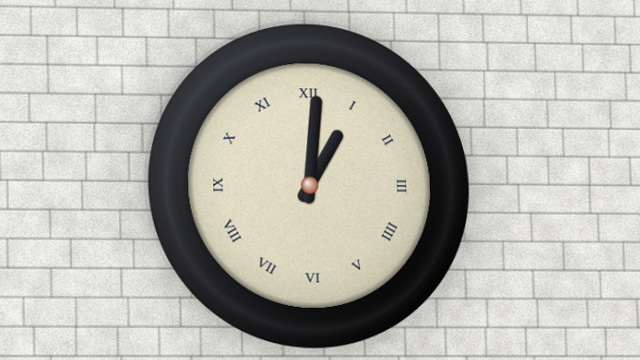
1:01
